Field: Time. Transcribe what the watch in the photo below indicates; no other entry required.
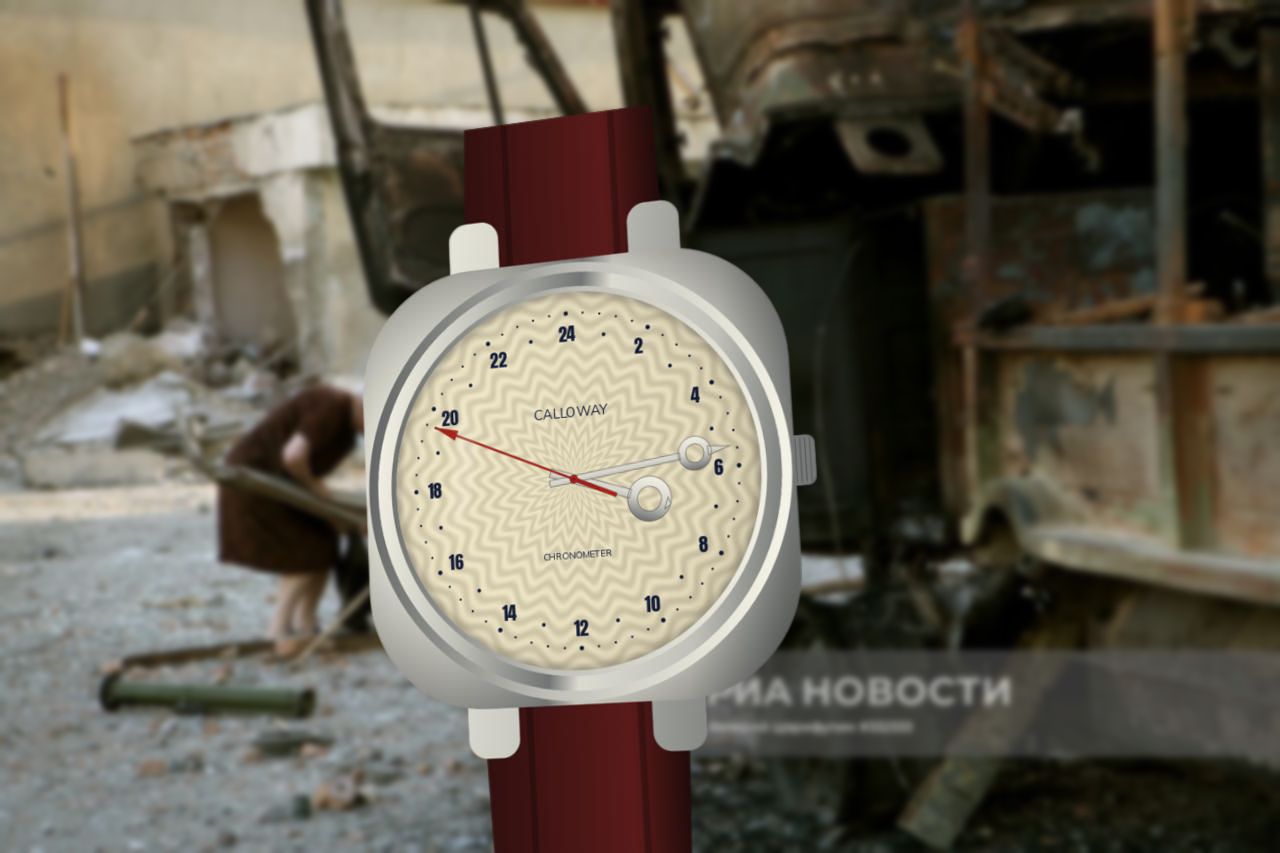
7:13:49
